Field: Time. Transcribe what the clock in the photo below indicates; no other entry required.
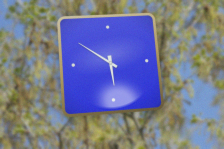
5:51
